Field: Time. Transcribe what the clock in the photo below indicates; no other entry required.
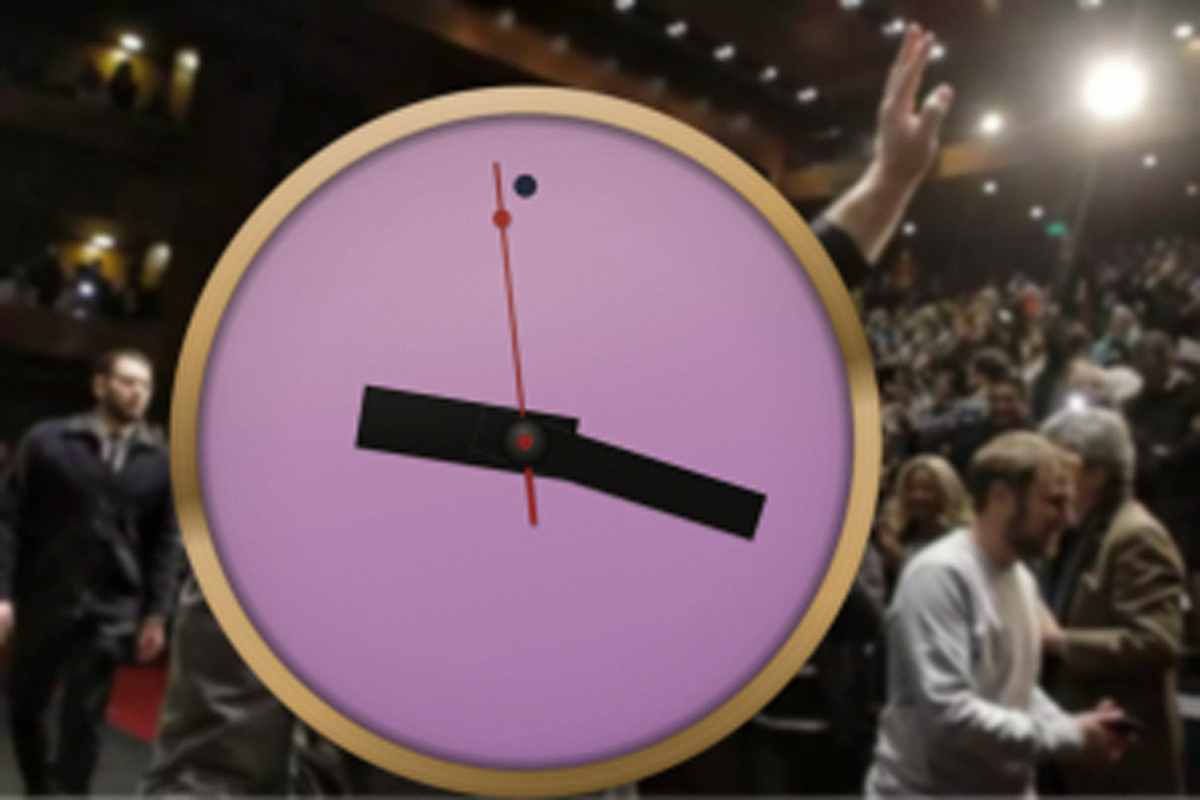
9:17:59
